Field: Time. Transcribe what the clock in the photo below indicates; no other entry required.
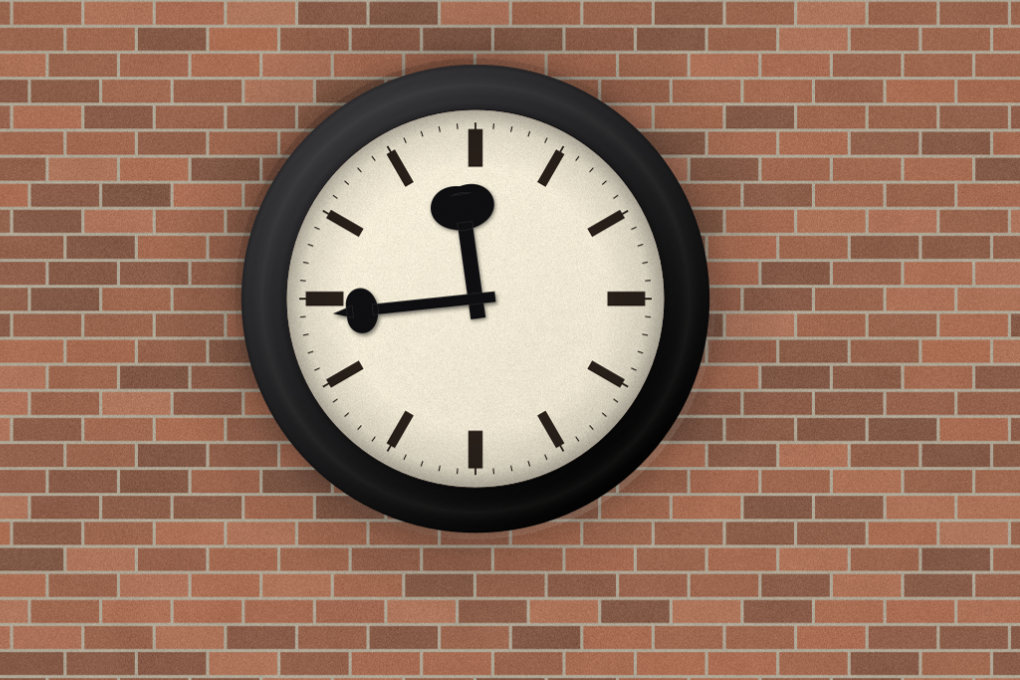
11:44
